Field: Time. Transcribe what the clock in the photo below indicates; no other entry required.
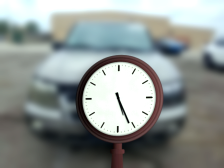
5:26
